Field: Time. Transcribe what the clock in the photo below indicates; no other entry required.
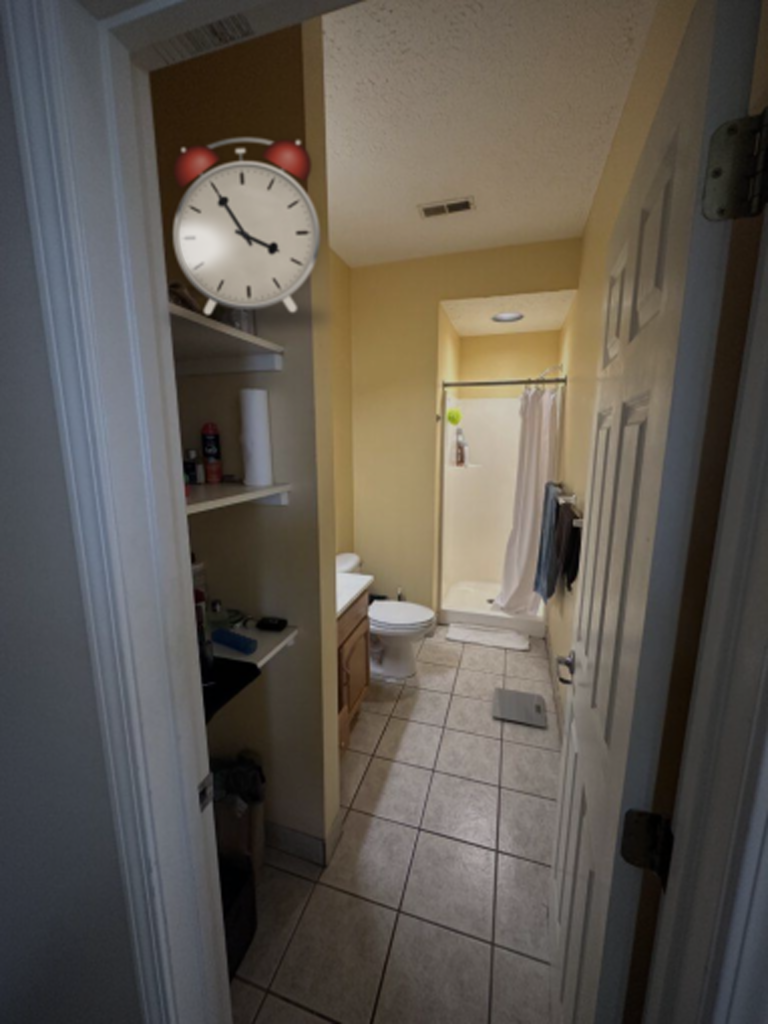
3:55
